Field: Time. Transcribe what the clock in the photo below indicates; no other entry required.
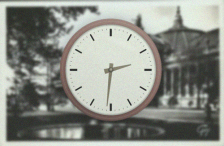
2:31
